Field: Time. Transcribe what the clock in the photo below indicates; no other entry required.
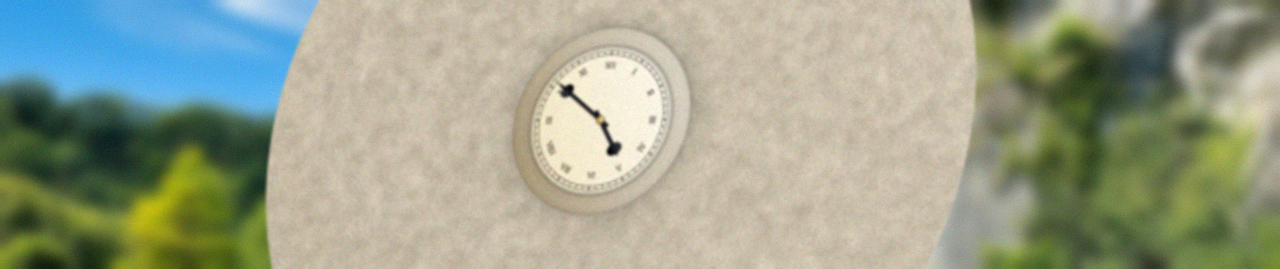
4:51
